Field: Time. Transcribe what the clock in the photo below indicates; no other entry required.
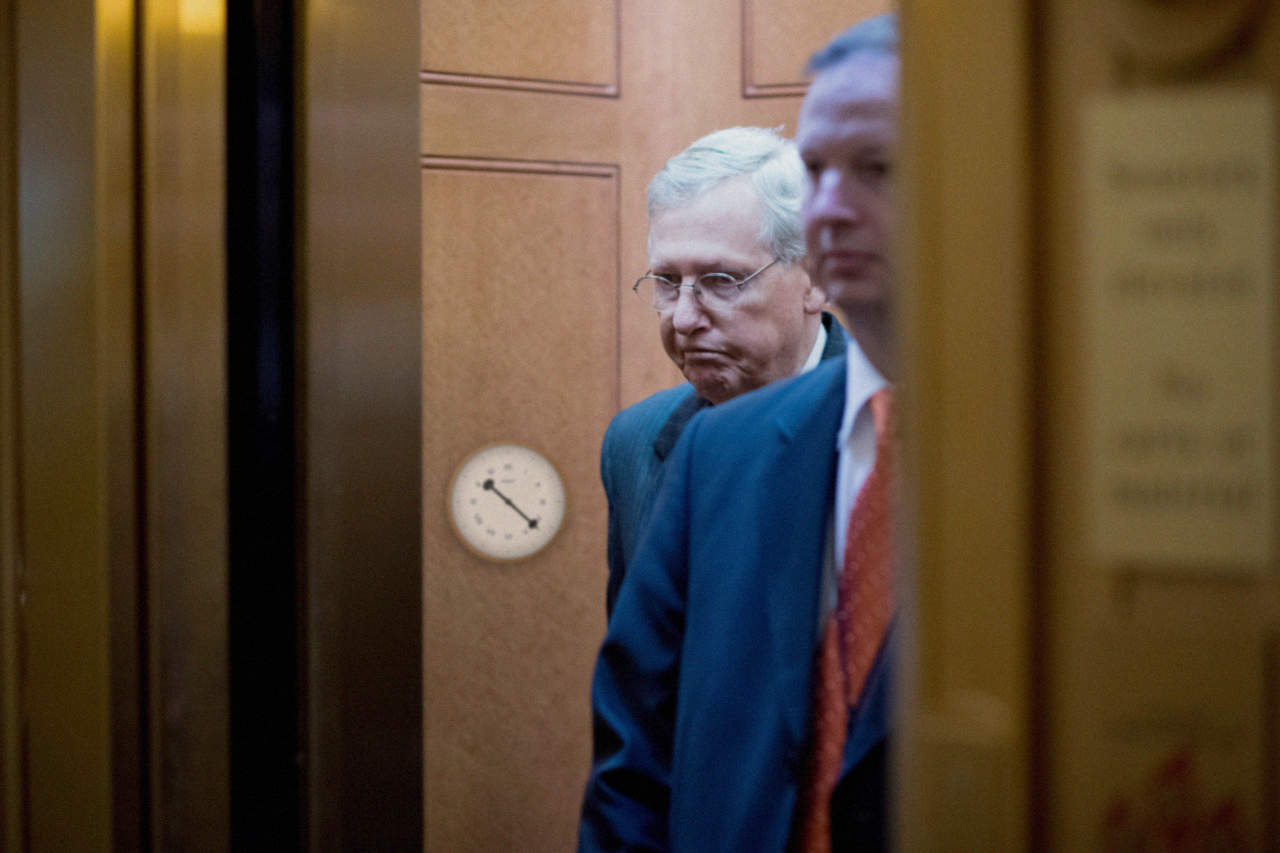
10:22
